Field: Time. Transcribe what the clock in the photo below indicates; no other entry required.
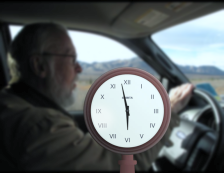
5:58
